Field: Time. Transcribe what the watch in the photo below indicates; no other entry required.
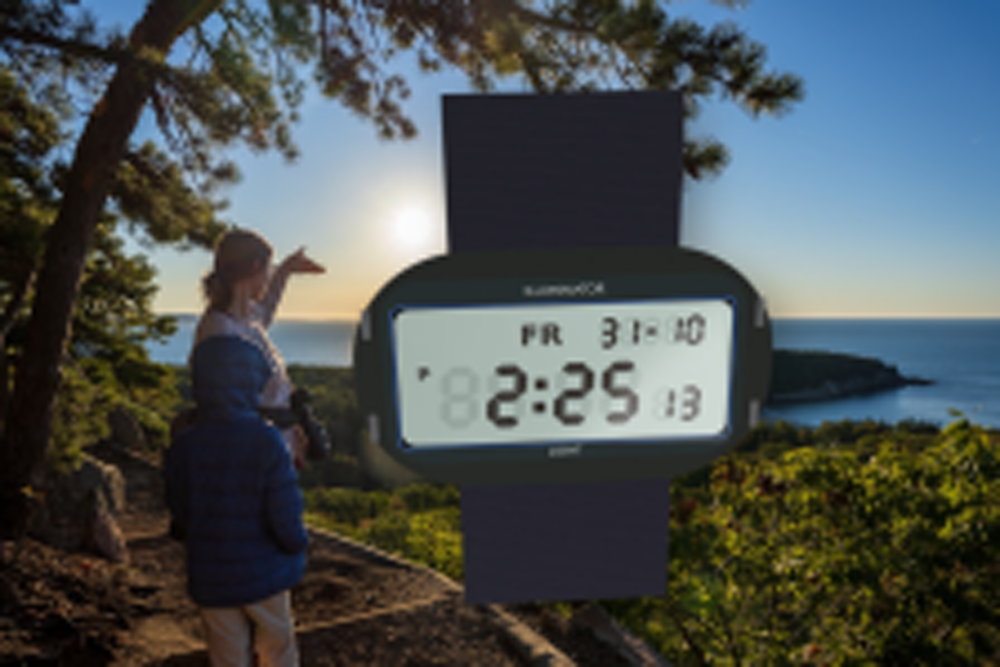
2:25:13
